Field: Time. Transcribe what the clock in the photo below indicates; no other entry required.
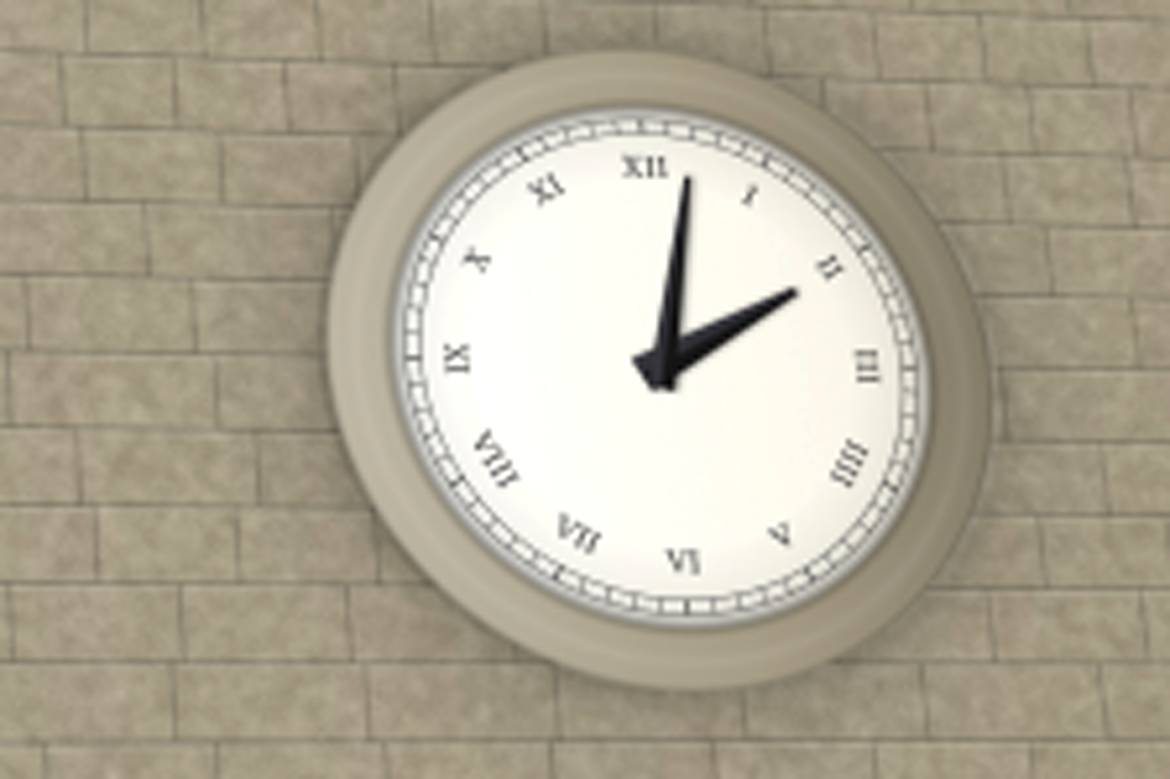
2:02
